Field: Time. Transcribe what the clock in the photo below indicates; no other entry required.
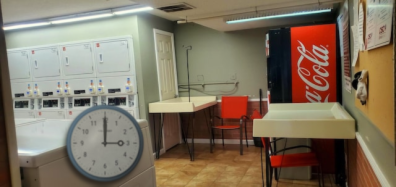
3:00
